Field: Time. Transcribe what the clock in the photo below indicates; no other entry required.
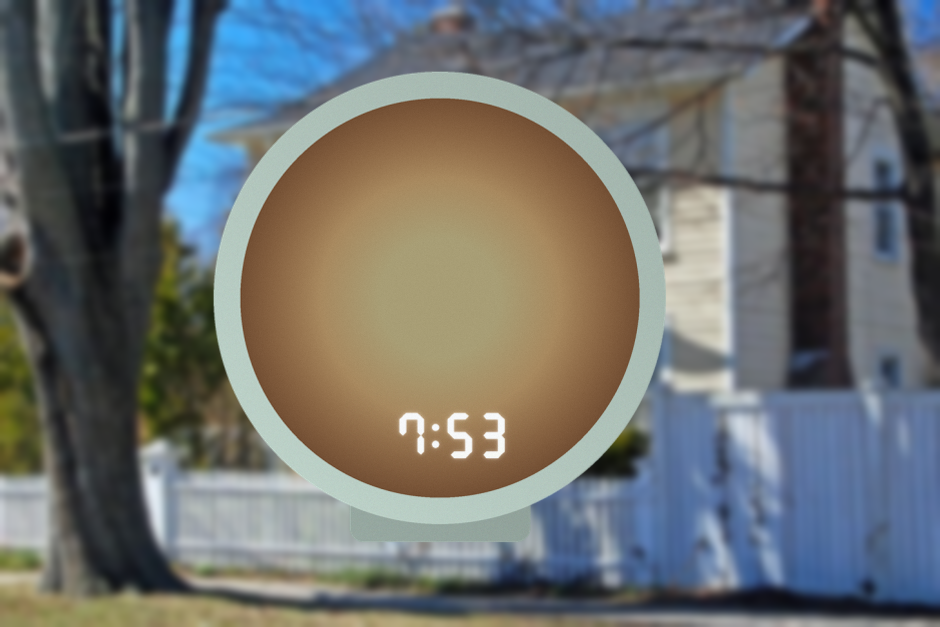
7:53
